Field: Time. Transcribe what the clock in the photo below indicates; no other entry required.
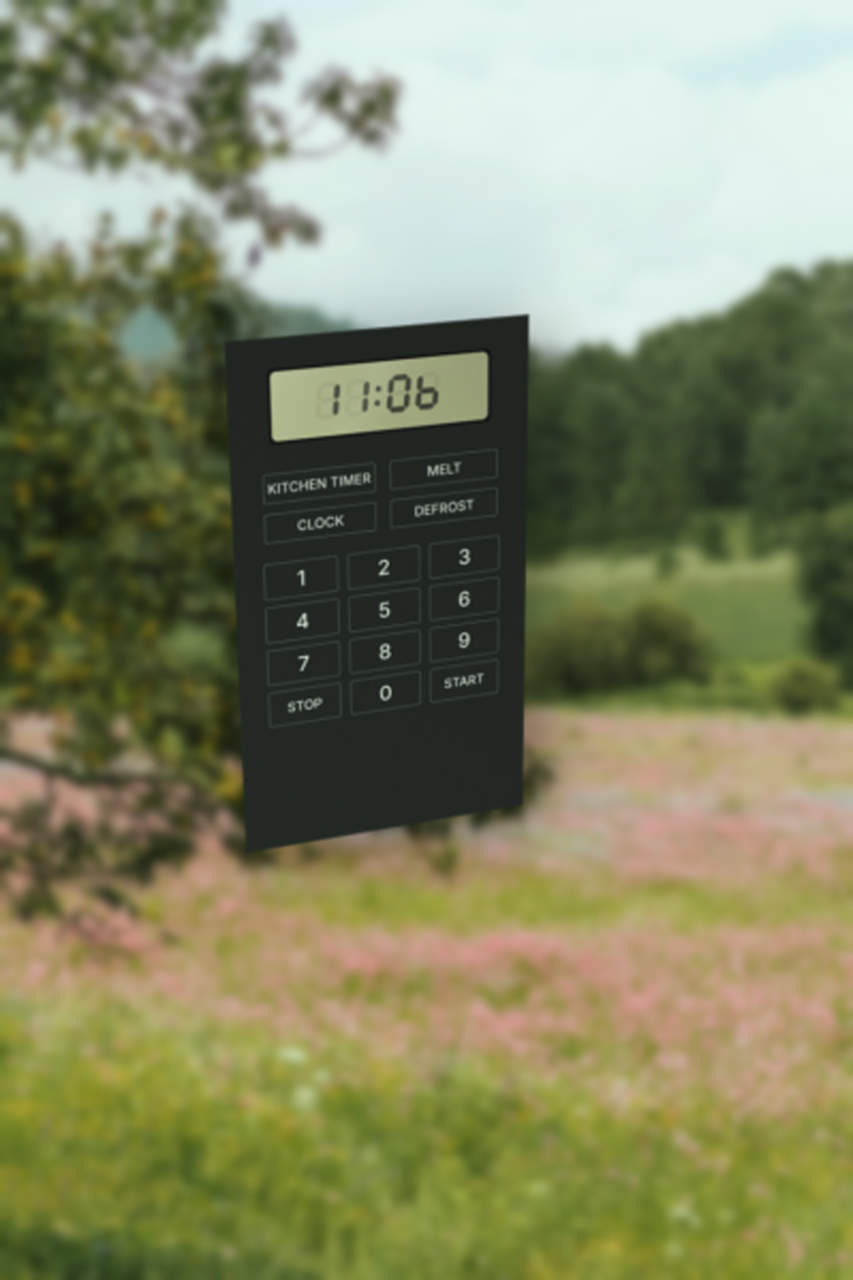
11:06
